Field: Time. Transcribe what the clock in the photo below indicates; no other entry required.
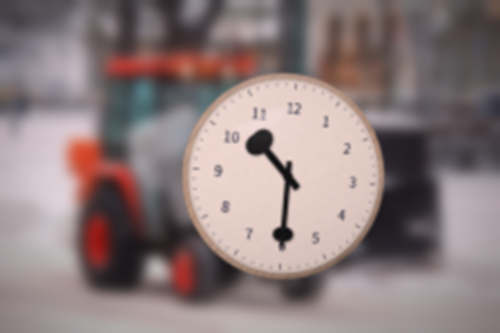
10:30
